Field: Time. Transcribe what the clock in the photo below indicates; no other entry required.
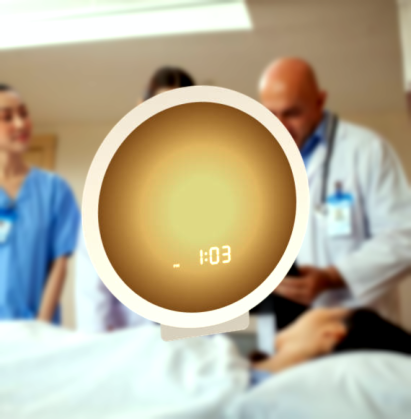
1:03
